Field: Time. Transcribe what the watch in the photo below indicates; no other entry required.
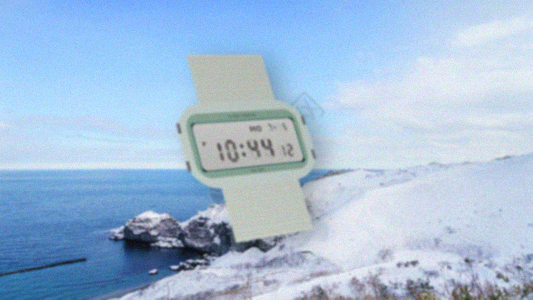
10:44:12
